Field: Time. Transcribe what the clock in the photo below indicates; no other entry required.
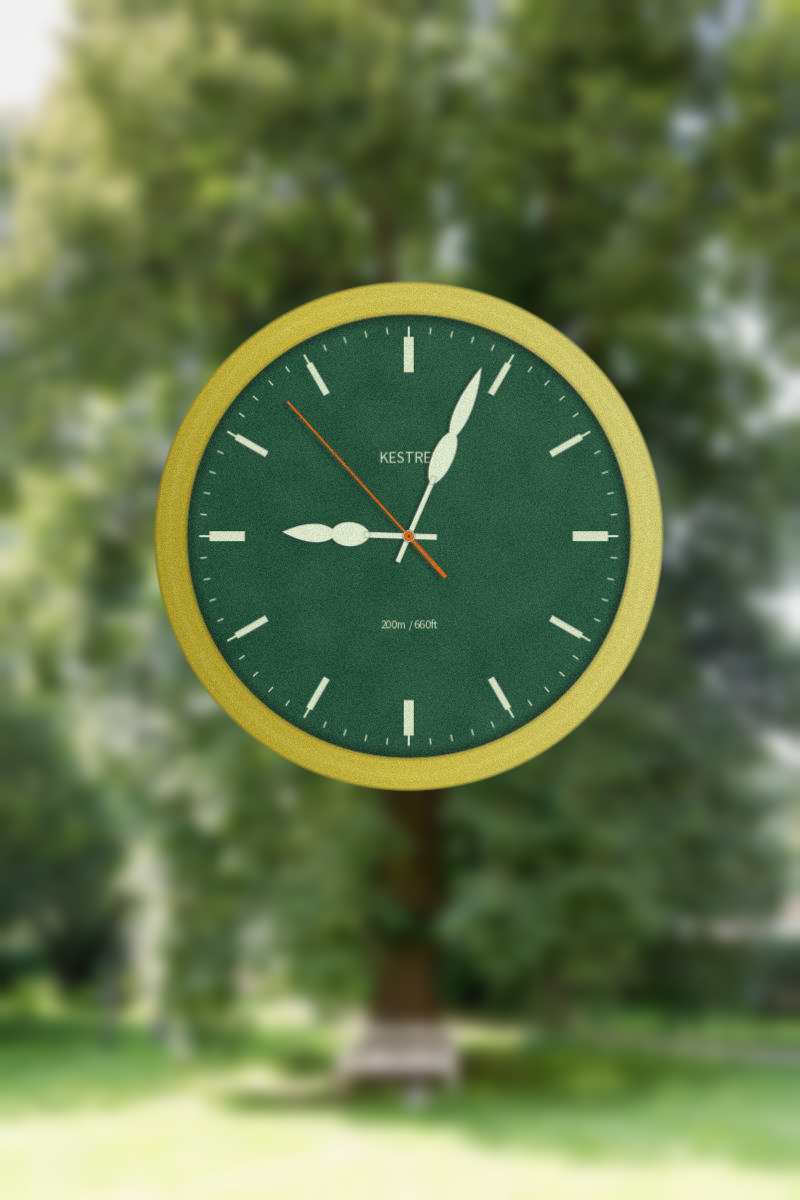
9:03:53
